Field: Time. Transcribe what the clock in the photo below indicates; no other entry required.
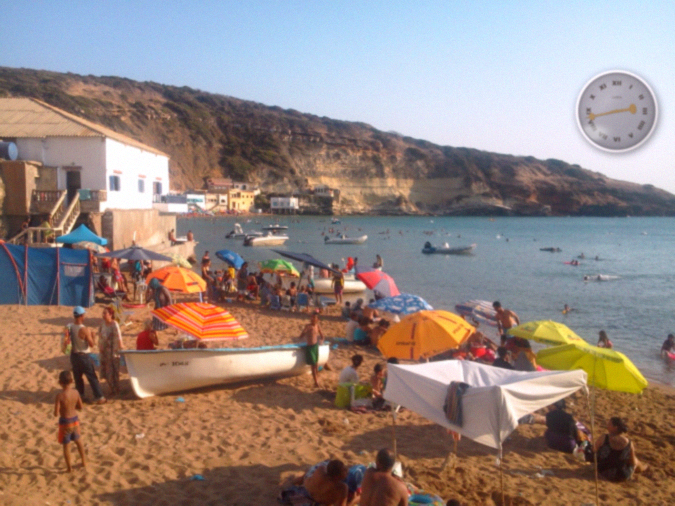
2:43
